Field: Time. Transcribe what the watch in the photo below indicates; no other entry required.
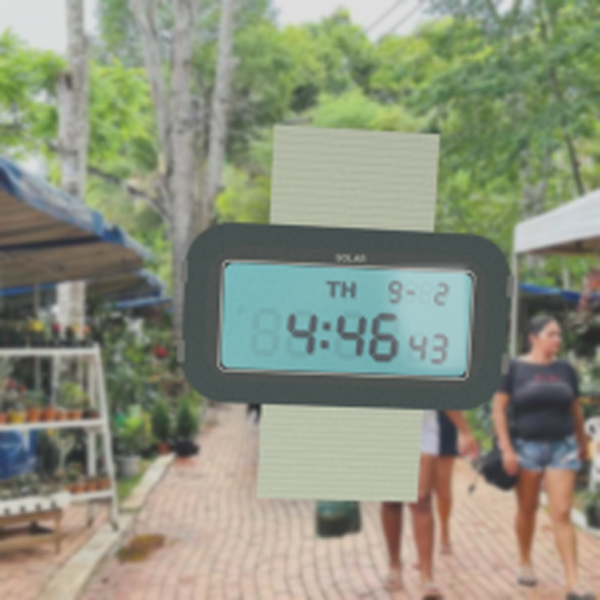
4:46:43
